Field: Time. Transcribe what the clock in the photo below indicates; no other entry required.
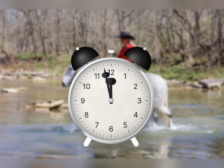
11:58
